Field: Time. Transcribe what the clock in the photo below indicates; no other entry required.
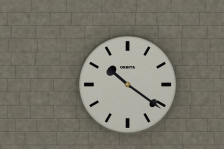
10:21
